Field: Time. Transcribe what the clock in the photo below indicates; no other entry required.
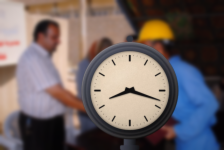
8:18
